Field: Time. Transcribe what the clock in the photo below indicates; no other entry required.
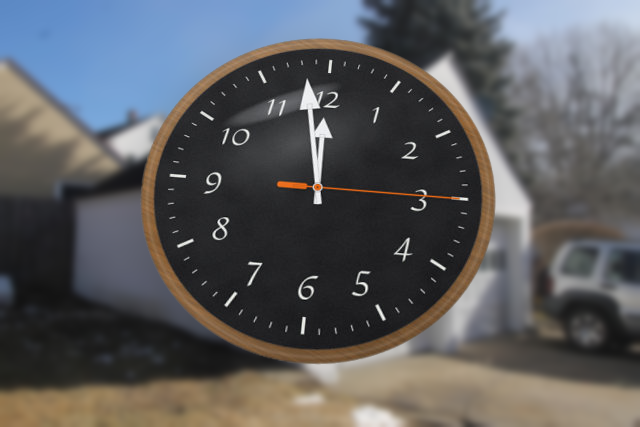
11:58:15
